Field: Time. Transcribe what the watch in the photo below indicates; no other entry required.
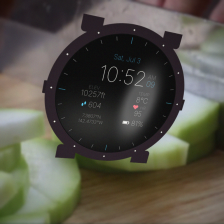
10:52:09
